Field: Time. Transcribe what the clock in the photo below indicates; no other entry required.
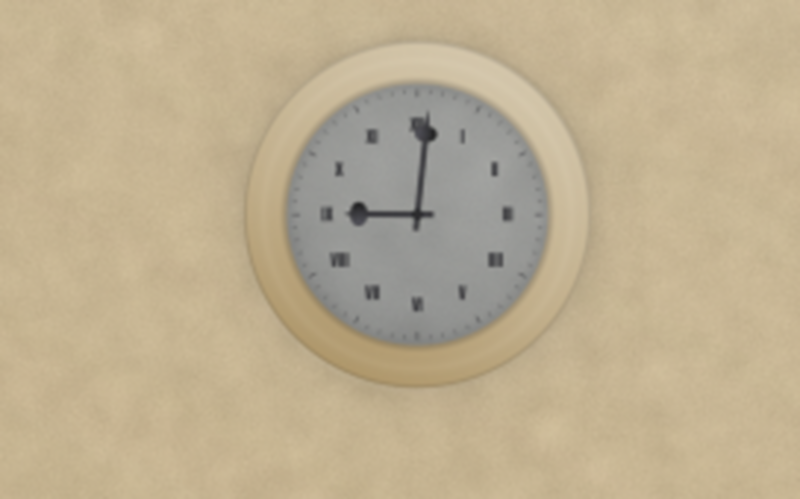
9:01
